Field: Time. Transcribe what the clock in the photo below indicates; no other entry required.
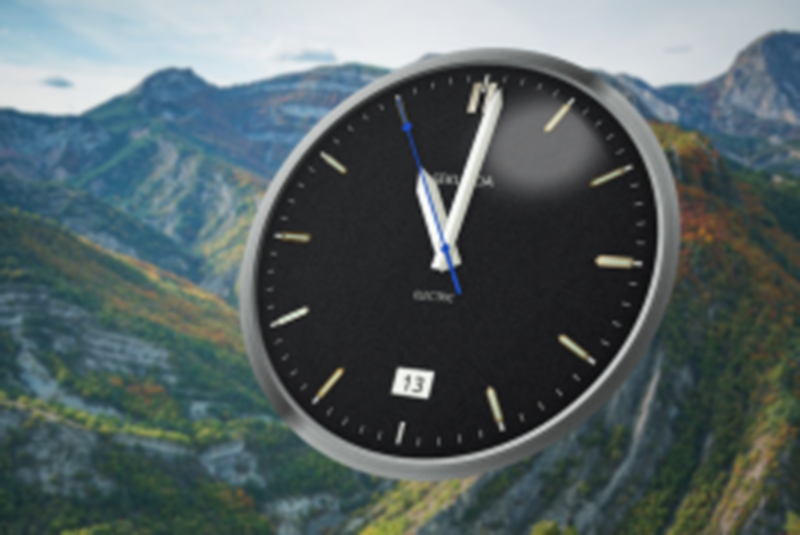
11:00:55
